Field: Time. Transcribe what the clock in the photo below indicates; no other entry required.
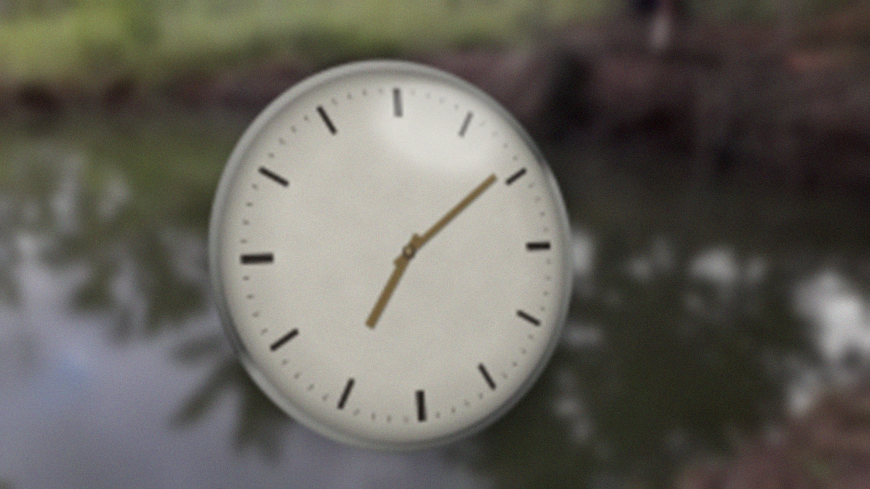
7:09
